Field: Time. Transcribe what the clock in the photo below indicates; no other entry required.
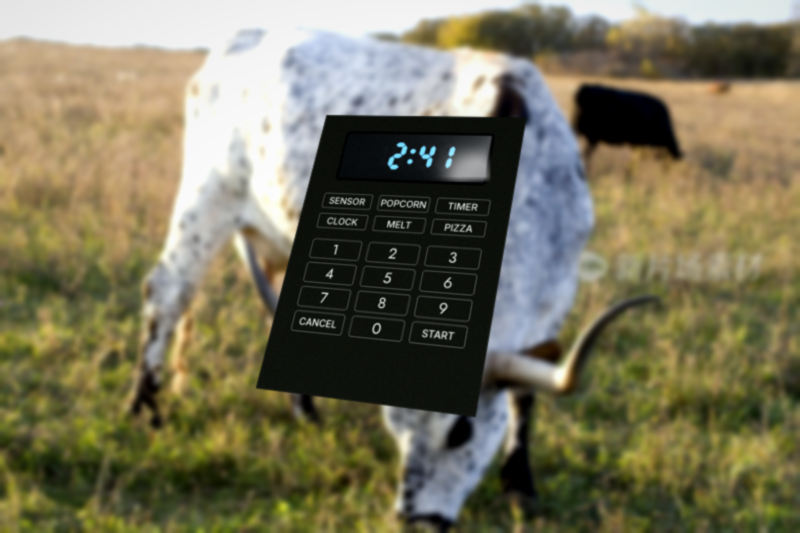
2:41
